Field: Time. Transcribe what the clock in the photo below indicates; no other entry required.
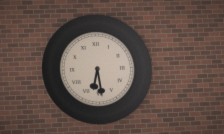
6:29
